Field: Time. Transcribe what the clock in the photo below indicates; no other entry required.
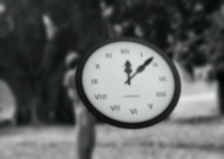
12:08
